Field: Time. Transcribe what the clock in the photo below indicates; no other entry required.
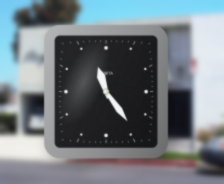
11:24
